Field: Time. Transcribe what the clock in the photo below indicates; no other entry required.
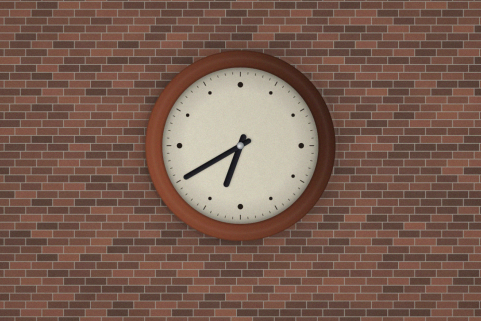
6:40
